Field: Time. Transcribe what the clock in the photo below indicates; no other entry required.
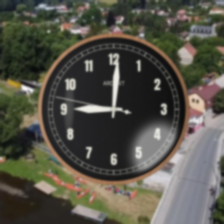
9:00:47
